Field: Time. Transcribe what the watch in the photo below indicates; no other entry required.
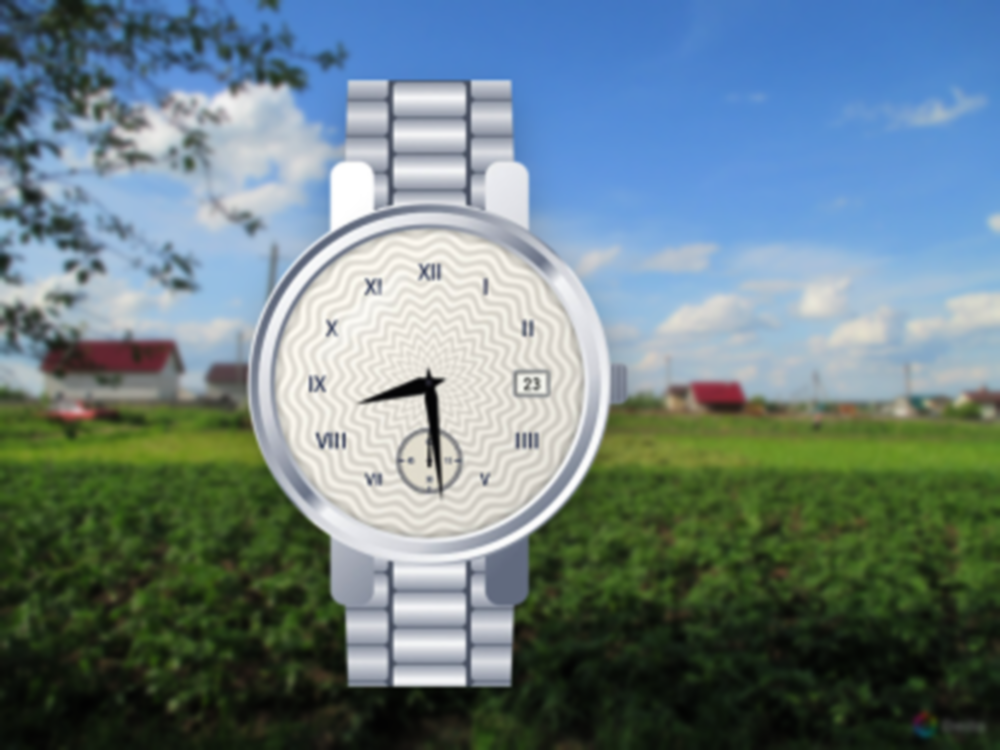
8:29
